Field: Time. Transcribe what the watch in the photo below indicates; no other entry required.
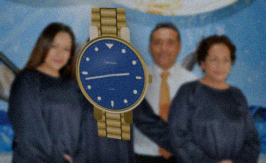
2:43
